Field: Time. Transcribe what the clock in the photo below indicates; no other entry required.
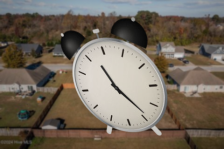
11:24
